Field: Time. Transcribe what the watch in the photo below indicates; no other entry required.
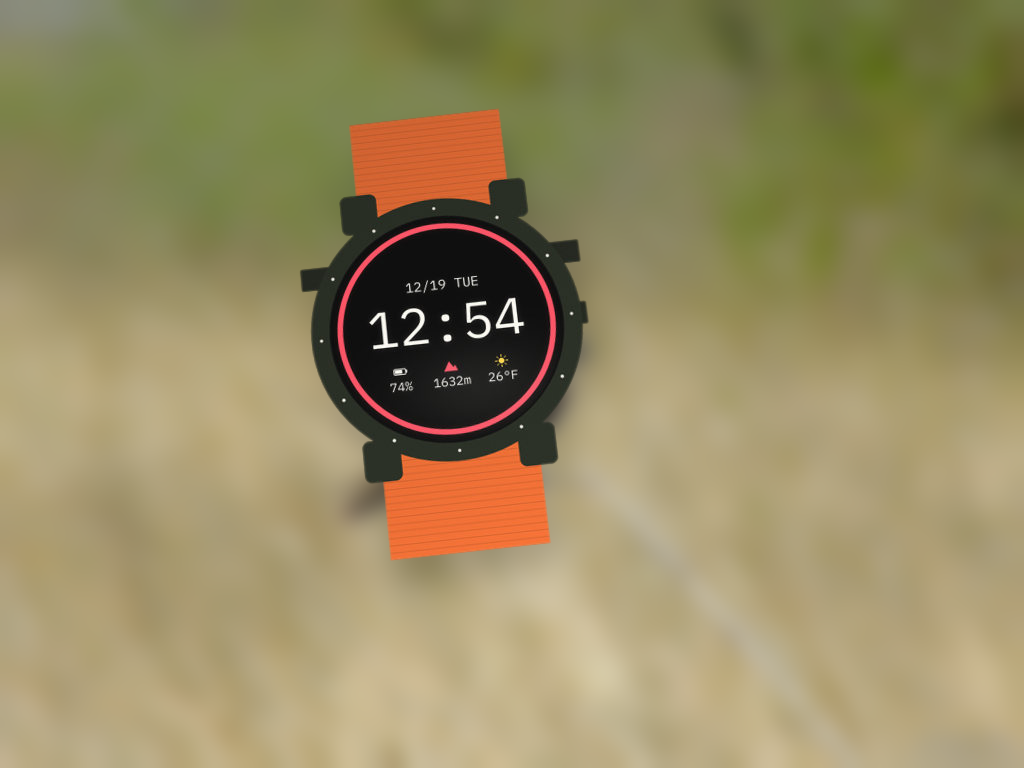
12:54
